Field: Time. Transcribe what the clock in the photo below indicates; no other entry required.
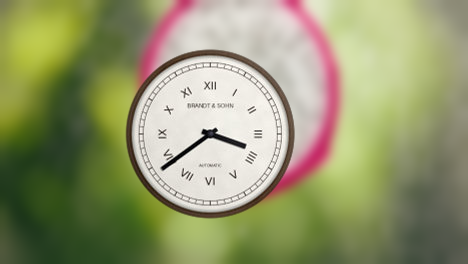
3:39
